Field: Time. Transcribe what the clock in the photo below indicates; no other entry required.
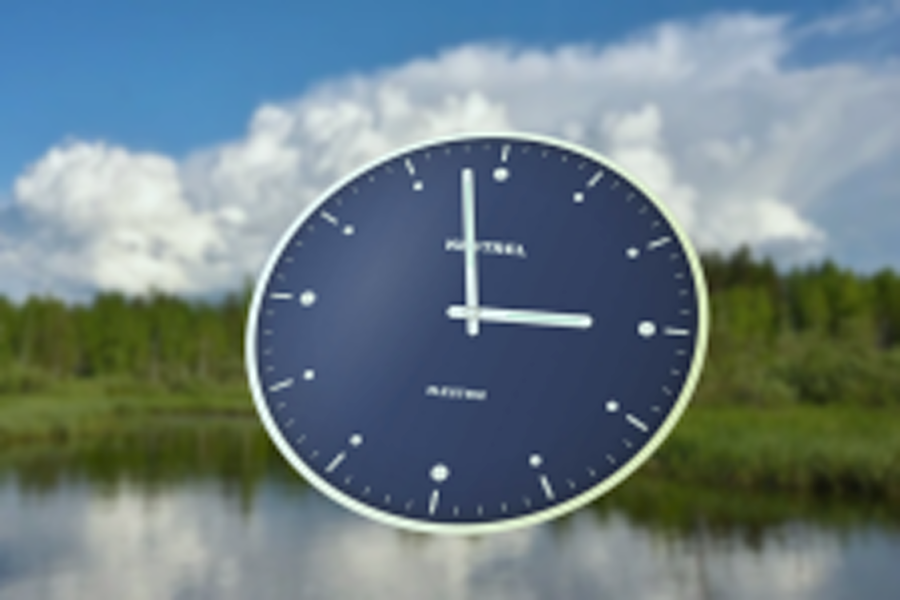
2:58
